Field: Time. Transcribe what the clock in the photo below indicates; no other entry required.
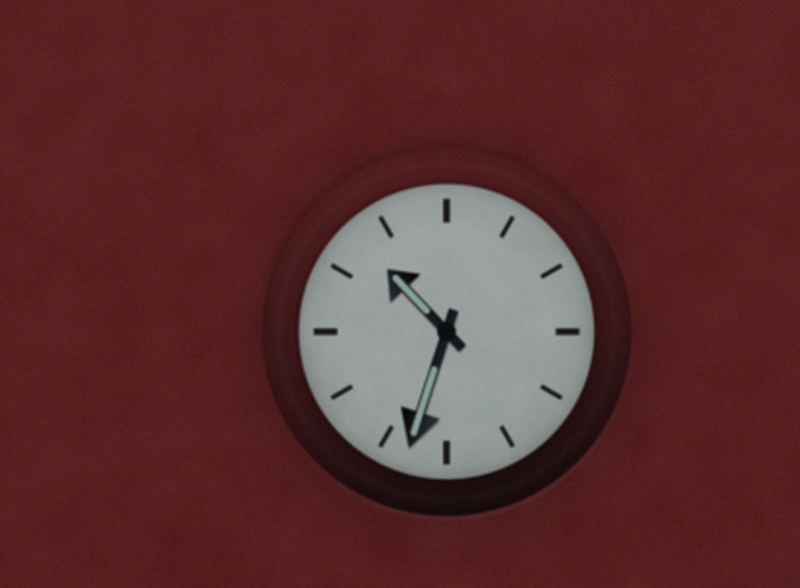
10:33
